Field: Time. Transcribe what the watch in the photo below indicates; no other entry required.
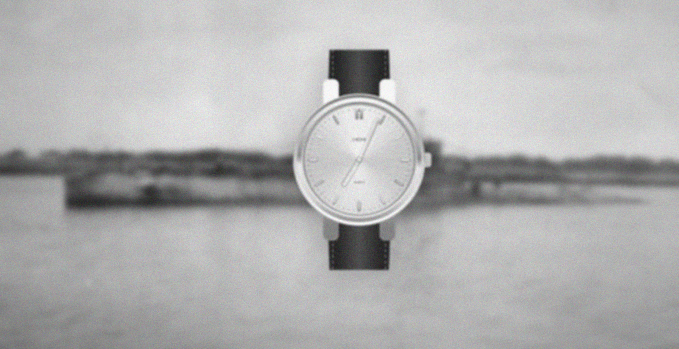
7:04
